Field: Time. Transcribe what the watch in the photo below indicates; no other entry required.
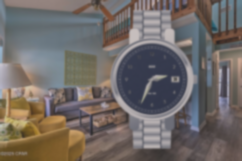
2:34
